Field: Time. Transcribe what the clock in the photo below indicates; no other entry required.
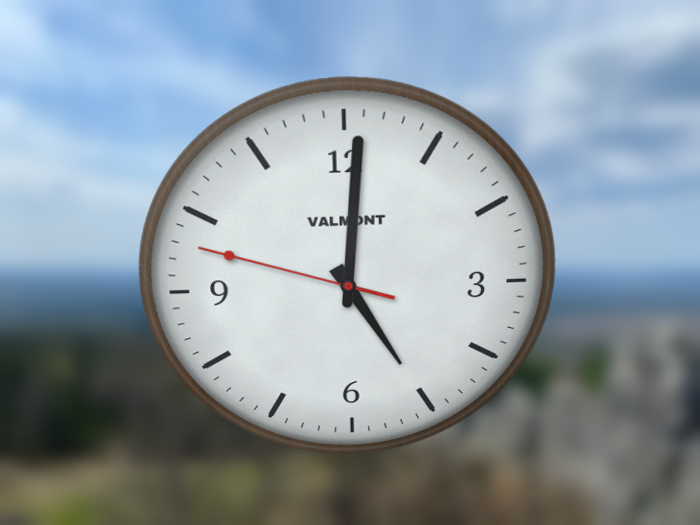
5:00:48
